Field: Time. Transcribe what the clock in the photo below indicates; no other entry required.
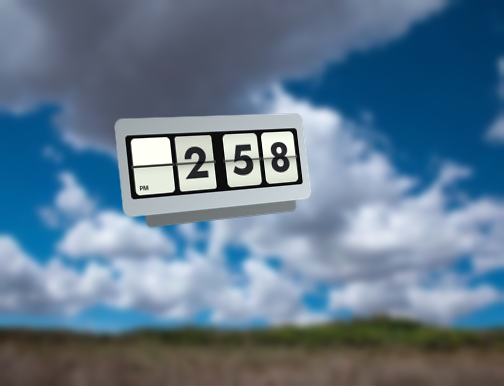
2:58
